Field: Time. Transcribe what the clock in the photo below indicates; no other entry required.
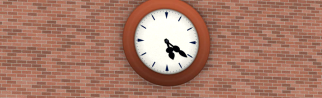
5:21
